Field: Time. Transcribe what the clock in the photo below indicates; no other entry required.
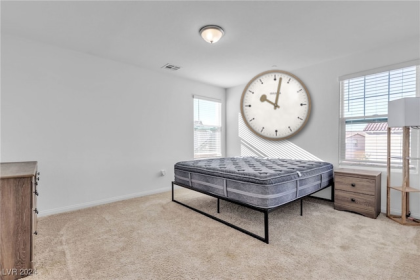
10:02
